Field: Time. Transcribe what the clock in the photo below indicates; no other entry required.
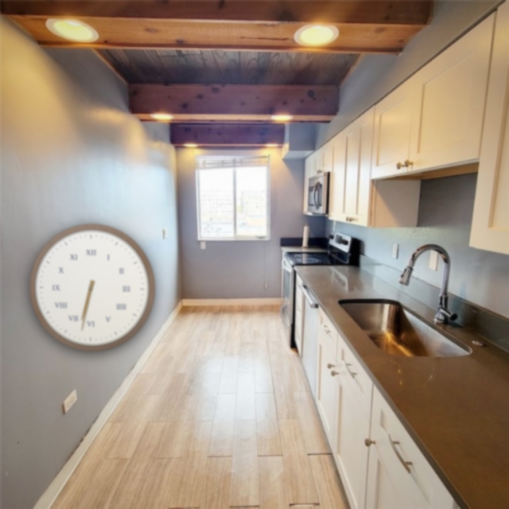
6:32
